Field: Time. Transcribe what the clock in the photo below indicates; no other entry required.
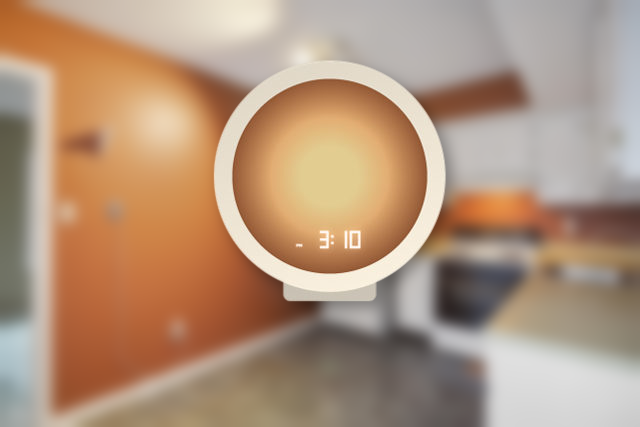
3:10
